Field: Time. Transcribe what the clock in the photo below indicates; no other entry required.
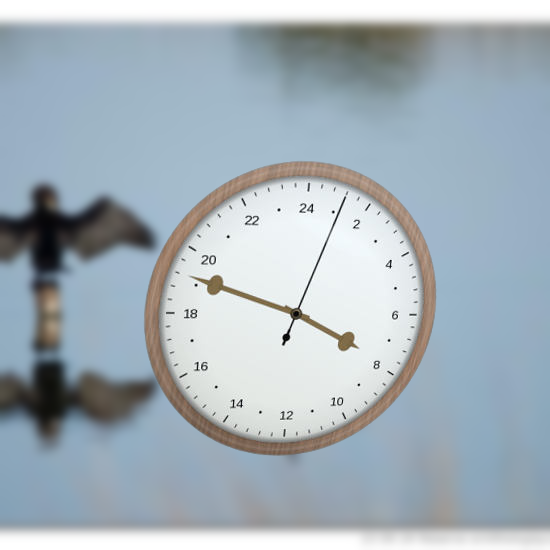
7:48:03
